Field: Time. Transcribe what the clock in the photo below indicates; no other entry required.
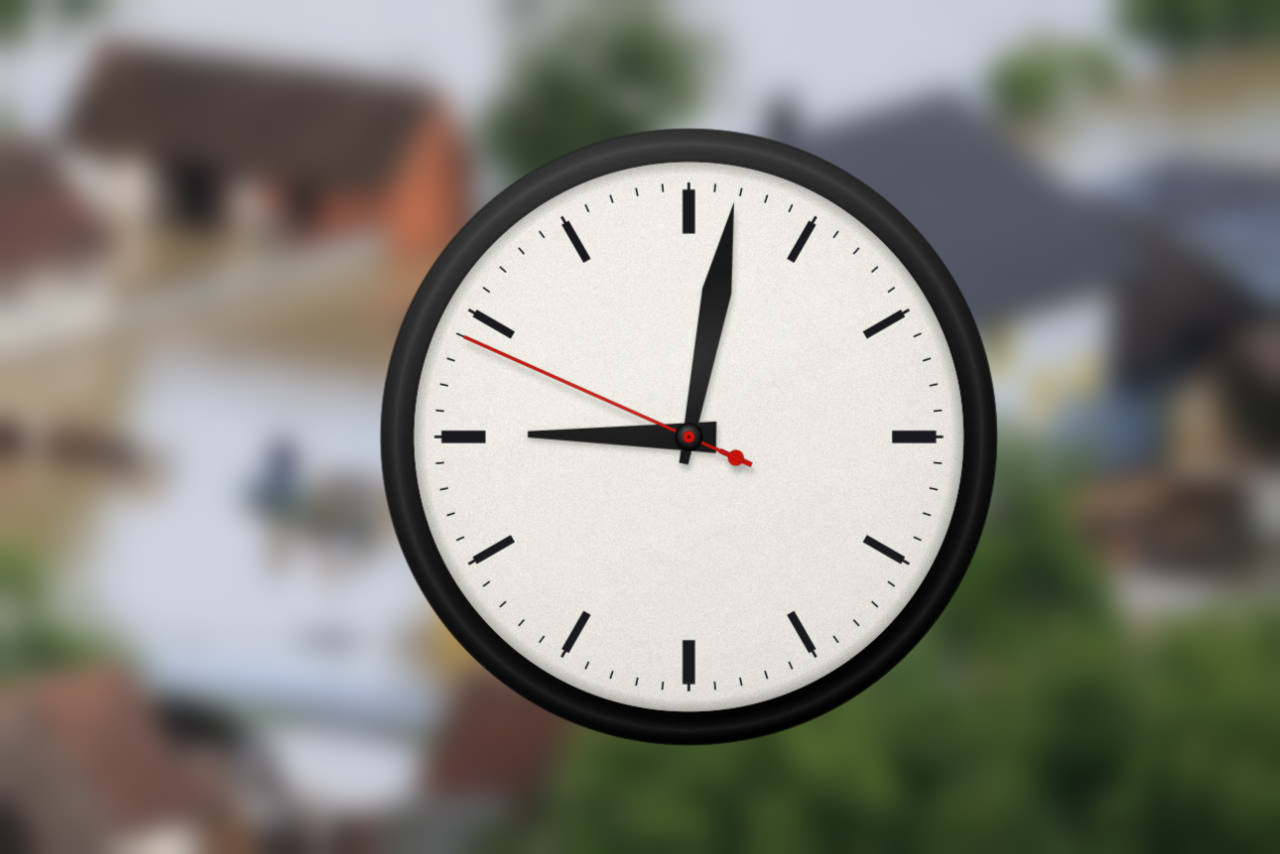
9:01:49
